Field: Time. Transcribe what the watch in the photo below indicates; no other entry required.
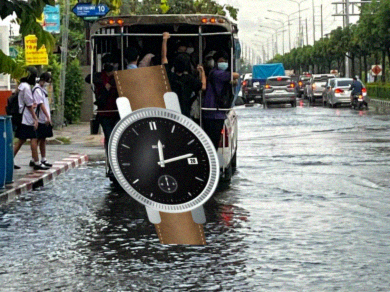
12:13
